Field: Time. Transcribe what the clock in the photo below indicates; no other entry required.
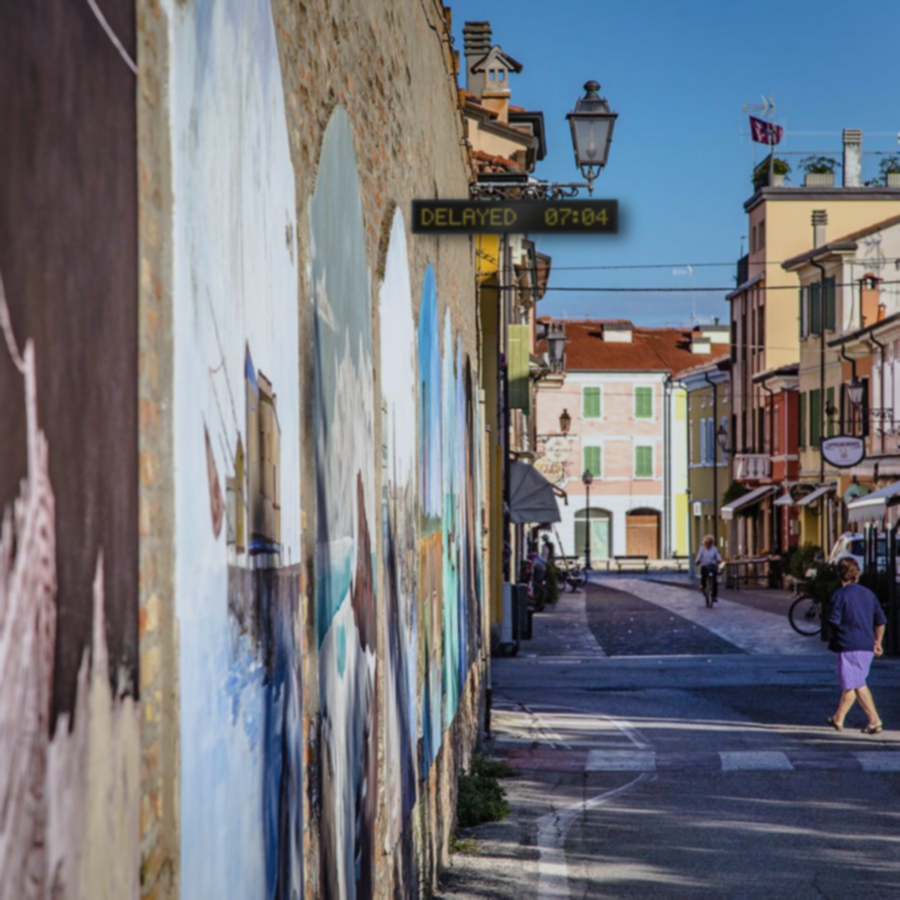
7:04
